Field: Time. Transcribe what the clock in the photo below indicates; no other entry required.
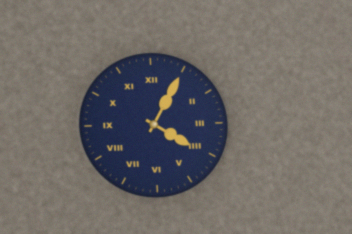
4:05
